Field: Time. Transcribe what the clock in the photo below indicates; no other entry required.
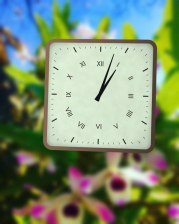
1:03
